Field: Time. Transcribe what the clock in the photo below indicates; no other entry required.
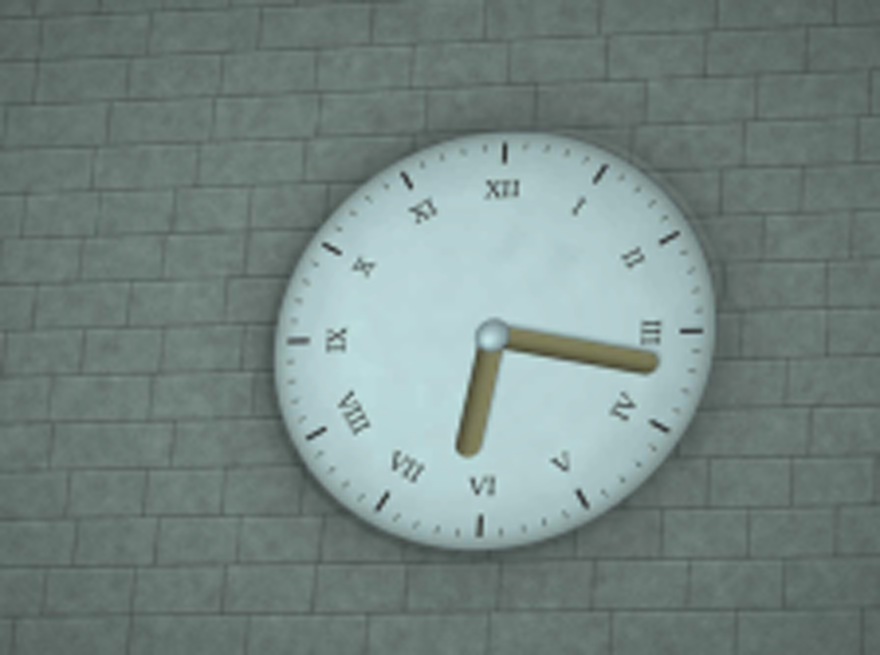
6:17
